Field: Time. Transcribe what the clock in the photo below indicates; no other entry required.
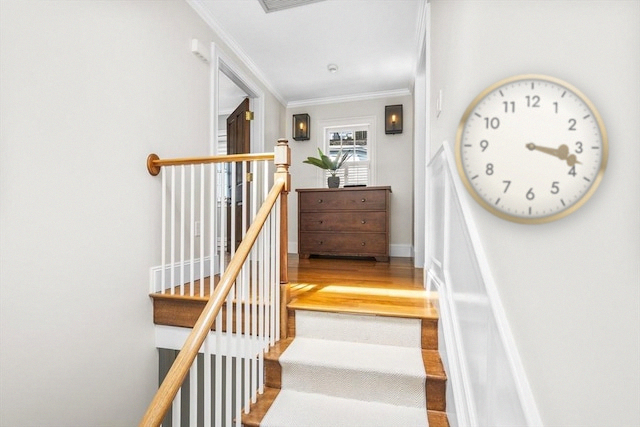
3:18
